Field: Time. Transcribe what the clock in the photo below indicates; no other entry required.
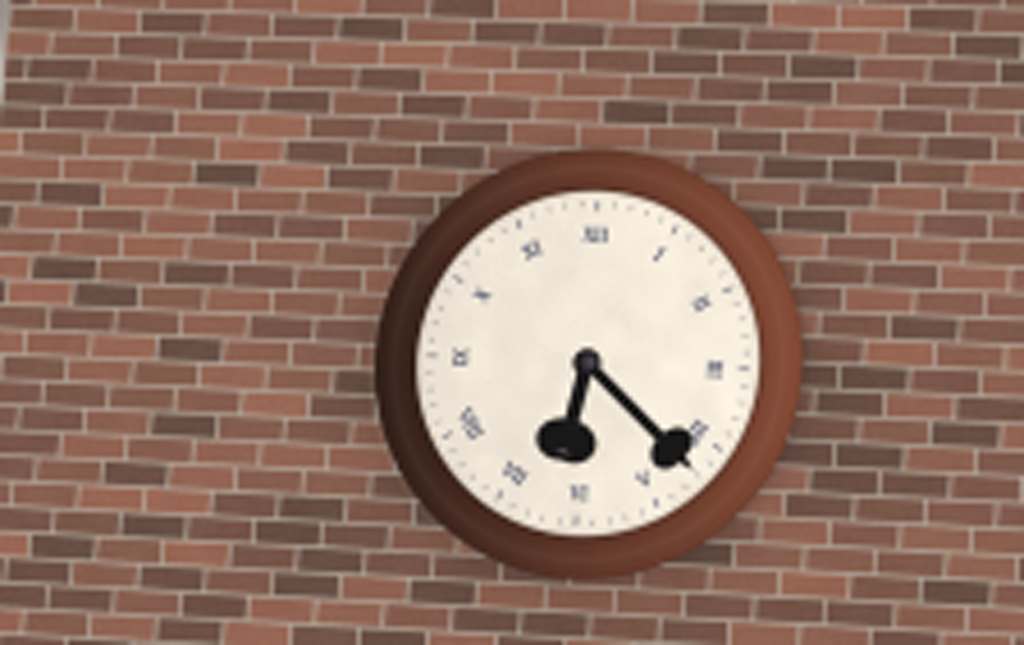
6:22
